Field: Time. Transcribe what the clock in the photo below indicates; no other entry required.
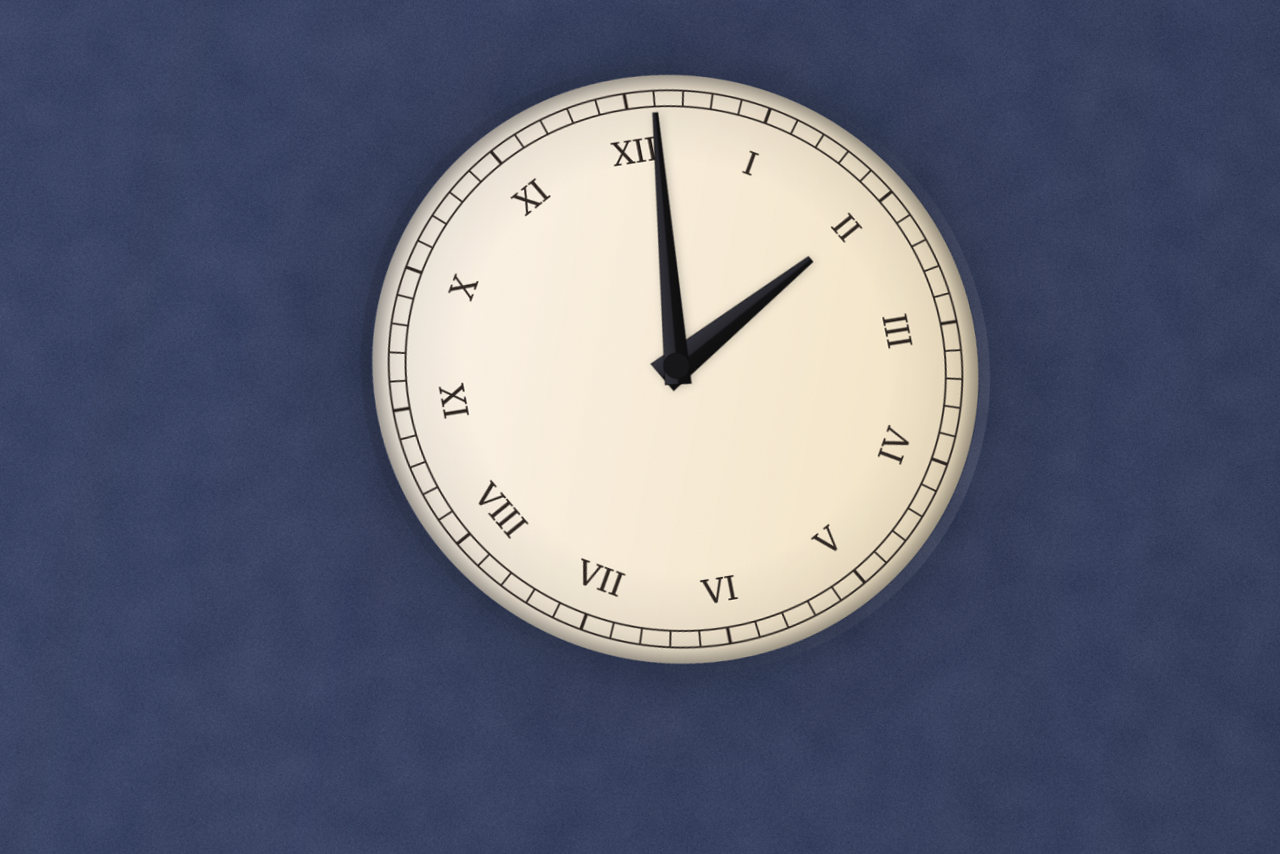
2:01
